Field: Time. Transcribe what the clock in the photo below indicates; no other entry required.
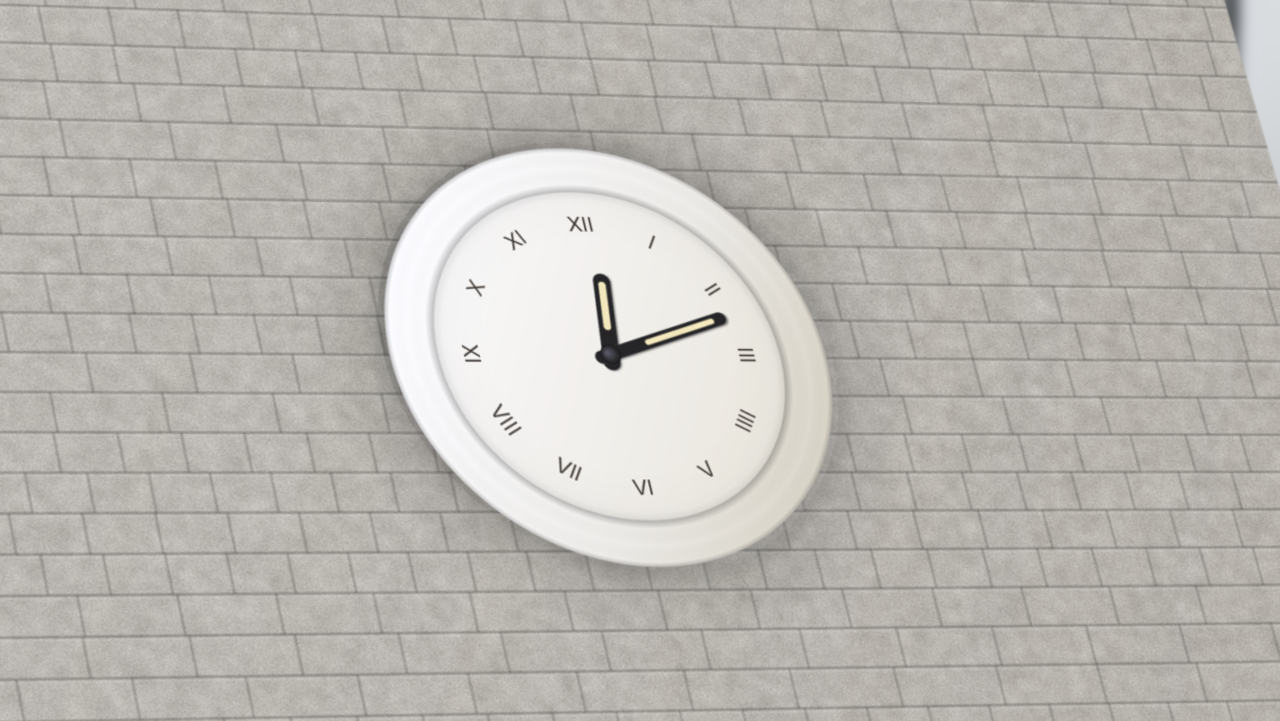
12:12
